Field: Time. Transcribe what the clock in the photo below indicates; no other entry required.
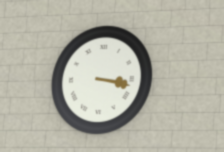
3:17
